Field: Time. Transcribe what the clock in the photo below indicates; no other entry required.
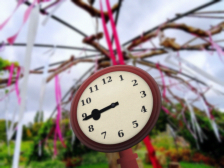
8:44
